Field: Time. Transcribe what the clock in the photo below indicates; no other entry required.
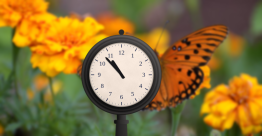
10:53
